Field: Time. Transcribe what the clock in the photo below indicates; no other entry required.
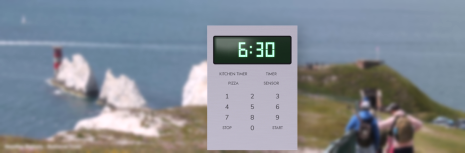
6:30
